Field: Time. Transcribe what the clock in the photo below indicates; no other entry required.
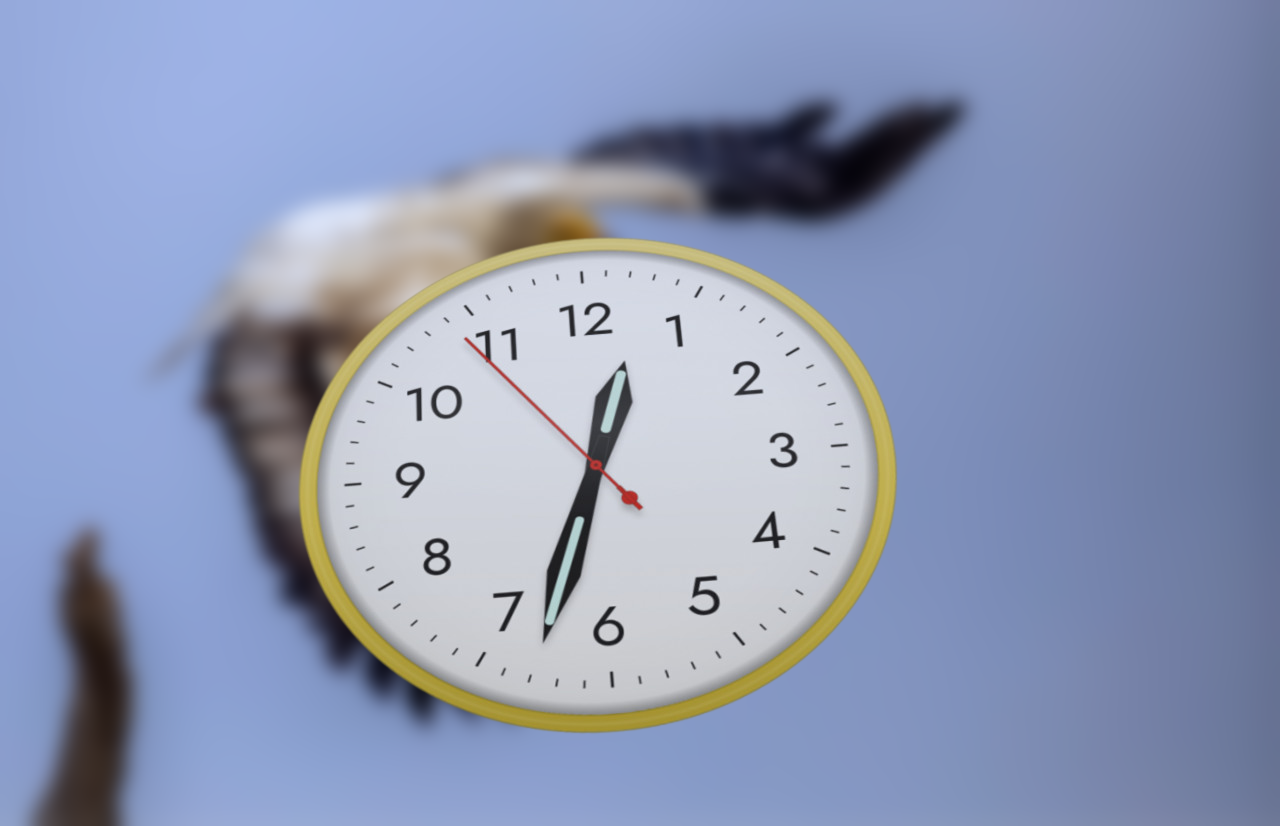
12:32:54
